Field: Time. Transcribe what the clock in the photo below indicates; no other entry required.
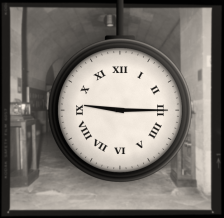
9:15
